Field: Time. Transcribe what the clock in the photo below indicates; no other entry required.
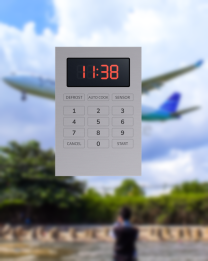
11:38
